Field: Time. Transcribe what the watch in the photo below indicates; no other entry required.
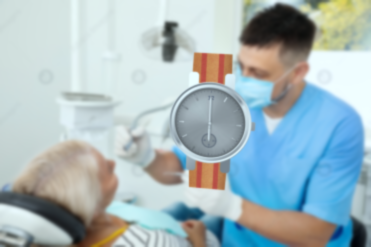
6:00
